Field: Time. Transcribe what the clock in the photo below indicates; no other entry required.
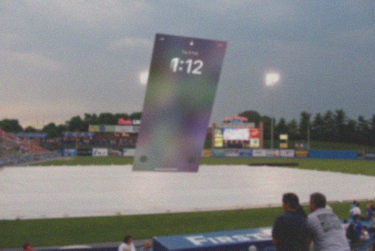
1:12
